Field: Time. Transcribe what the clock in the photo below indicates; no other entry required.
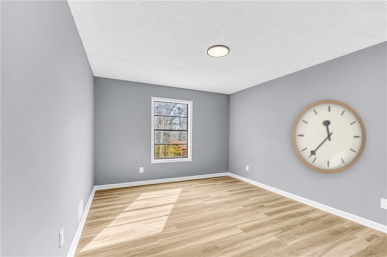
11:37
